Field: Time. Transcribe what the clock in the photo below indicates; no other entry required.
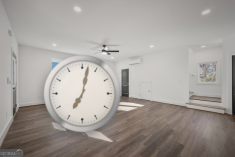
7:02
